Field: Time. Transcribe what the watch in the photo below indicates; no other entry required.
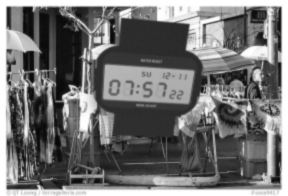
7:57:22
